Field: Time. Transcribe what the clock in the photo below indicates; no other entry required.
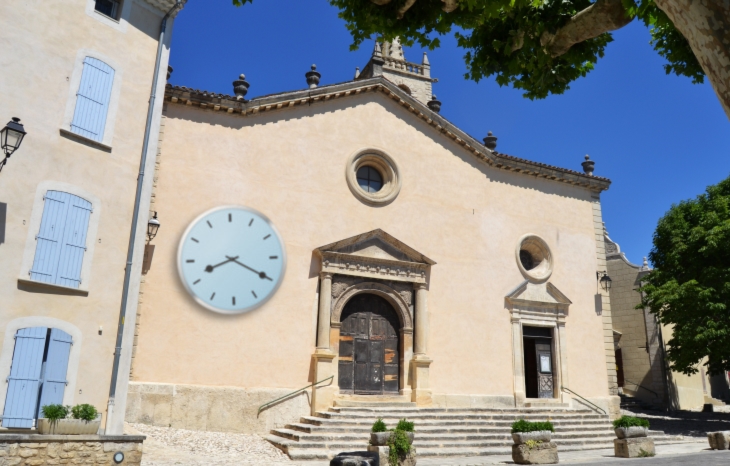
8:20
